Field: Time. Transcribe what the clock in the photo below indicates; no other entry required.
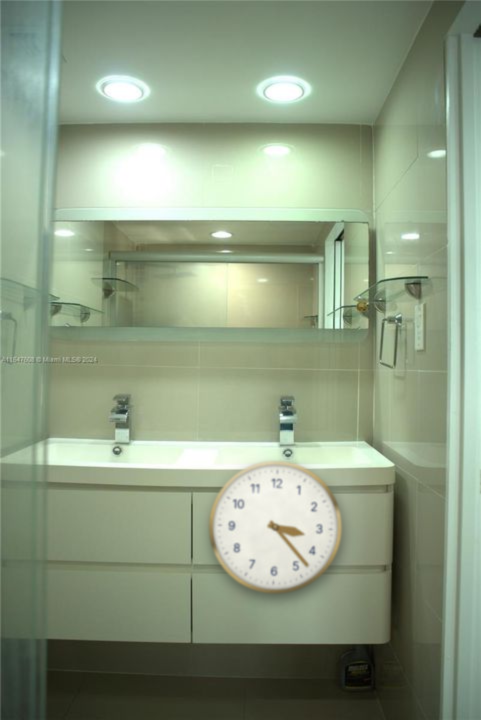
3:23
